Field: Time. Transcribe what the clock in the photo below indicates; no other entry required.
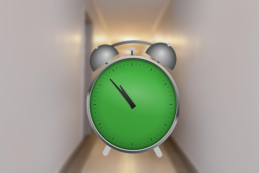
10:53
